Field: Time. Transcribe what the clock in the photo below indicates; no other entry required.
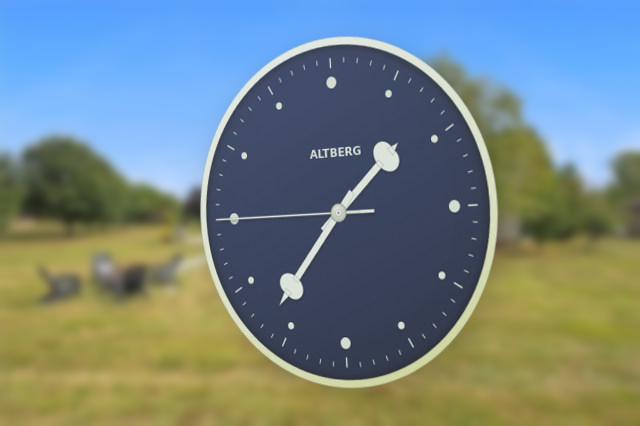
1:36:45
